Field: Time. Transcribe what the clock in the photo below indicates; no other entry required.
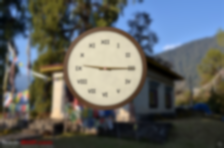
9:15
